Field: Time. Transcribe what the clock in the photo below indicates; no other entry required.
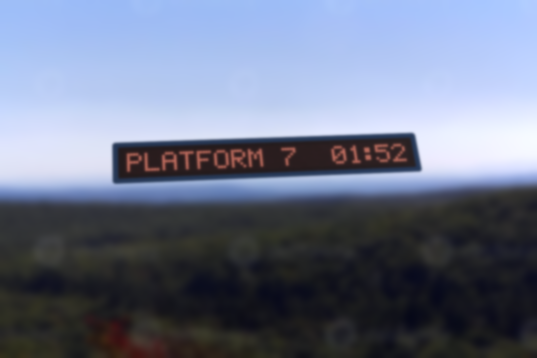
1:52
